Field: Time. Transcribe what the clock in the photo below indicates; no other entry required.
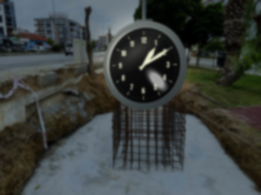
1:10
